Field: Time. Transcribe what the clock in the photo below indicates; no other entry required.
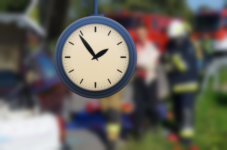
1:54
